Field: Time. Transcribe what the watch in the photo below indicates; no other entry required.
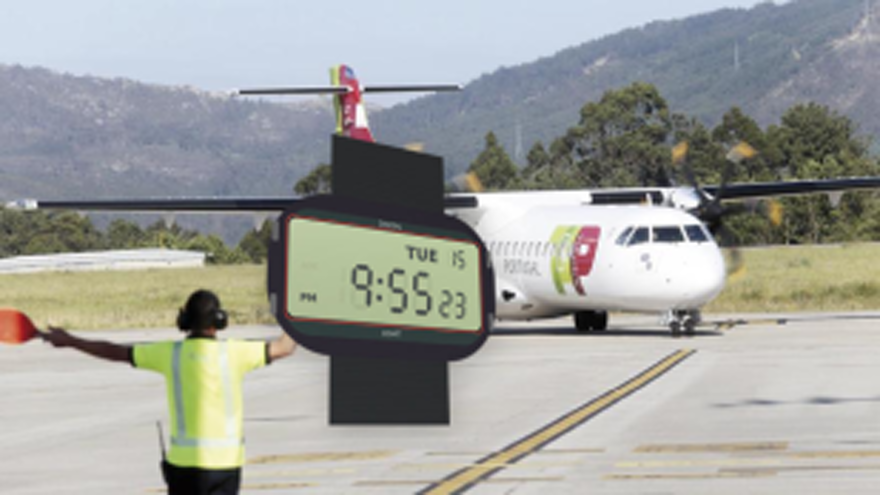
9:55:23
